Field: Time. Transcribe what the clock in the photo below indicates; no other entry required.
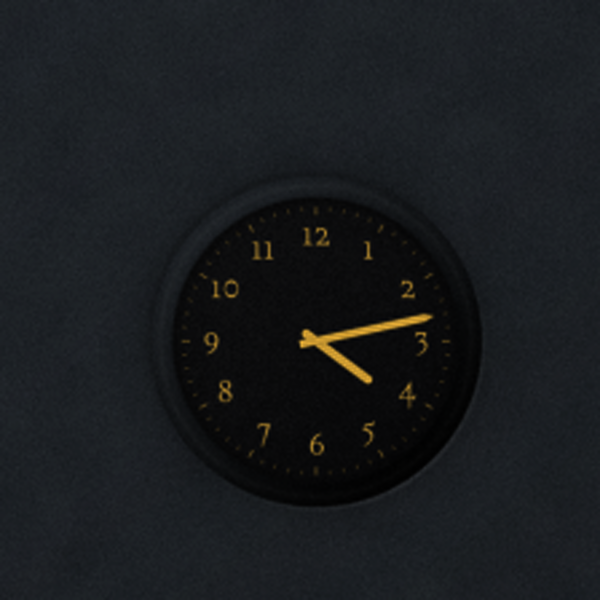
4:13
